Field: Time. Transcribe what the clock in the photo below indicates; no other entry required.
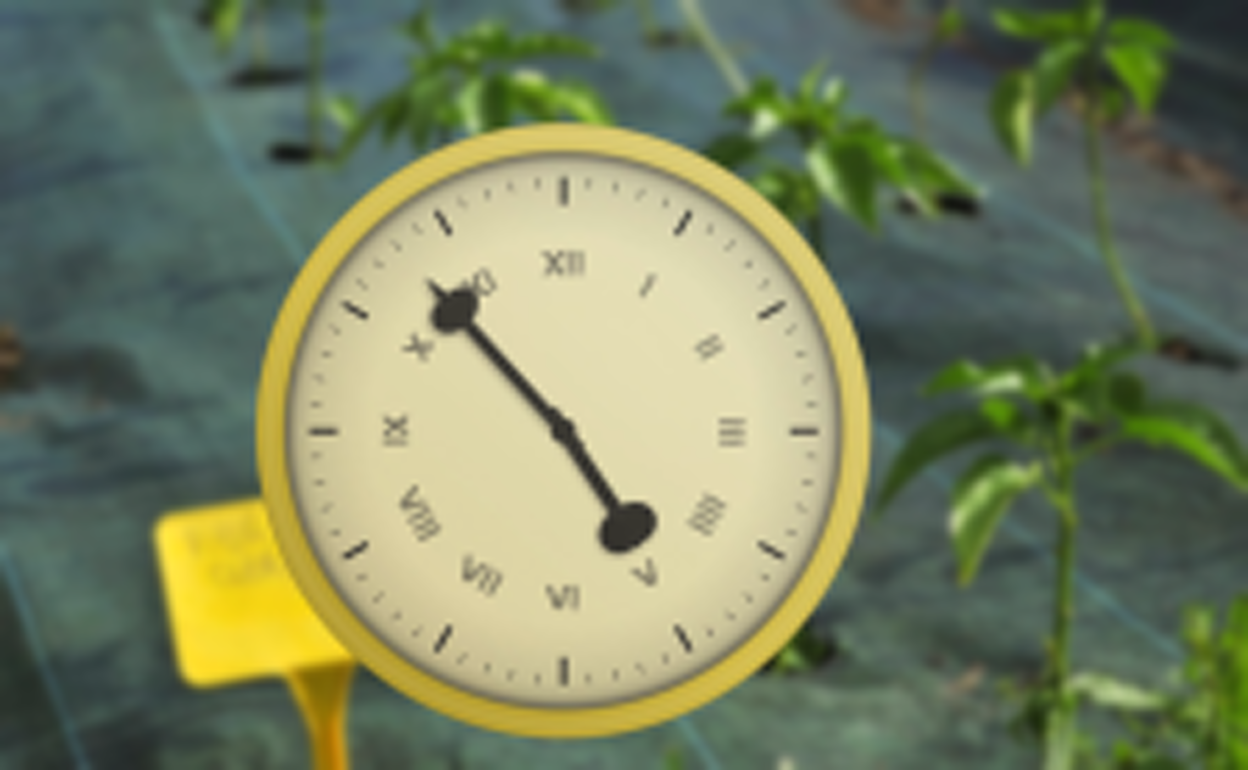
4:53
